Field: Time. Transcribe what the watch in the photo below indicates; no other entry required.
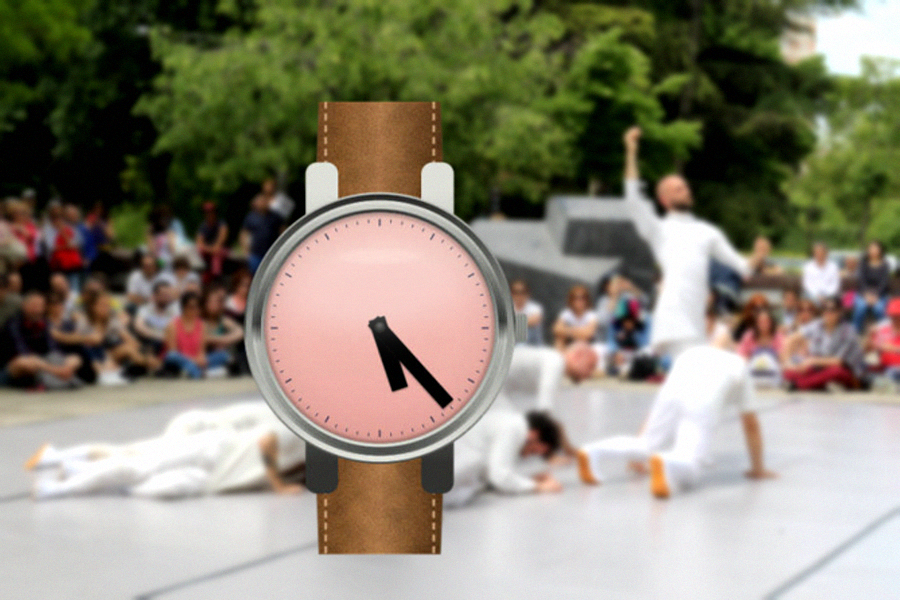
5:23
